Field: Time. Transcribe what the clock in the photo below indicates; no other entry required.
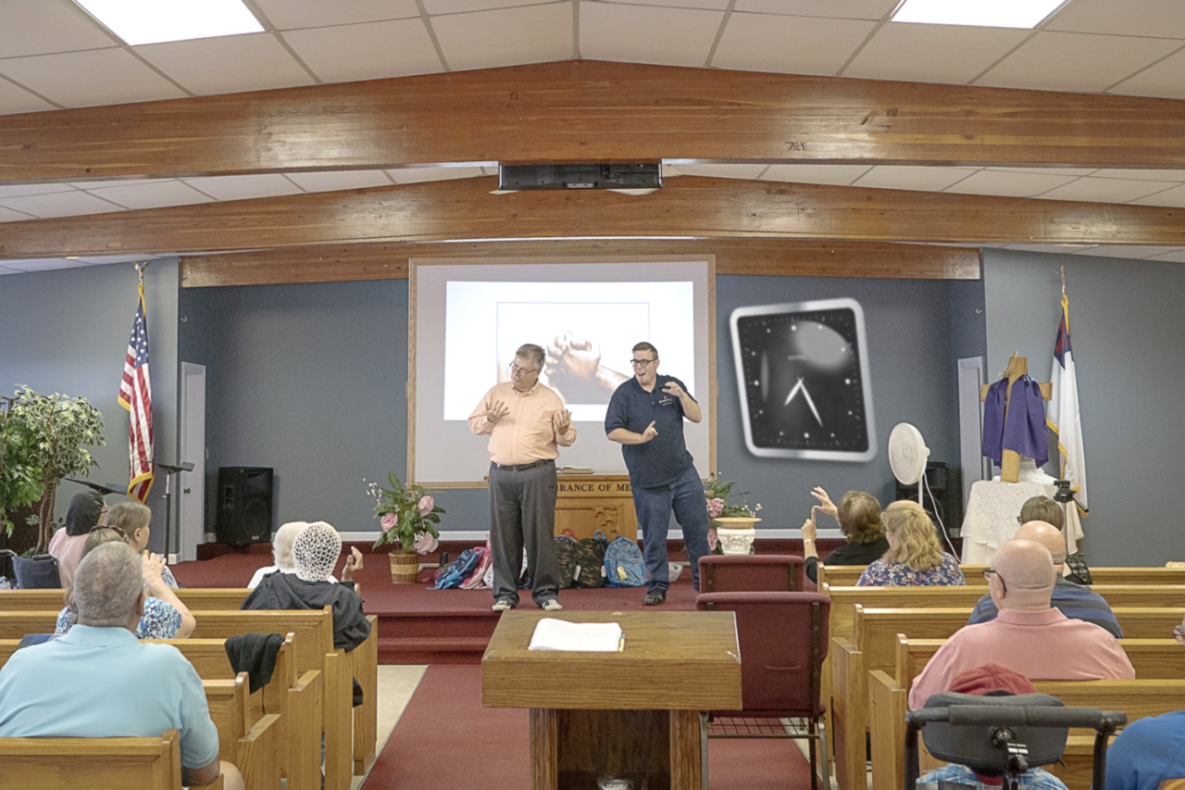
7:26
